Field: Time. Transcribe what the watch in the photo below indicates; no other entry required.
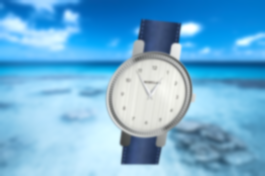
12:54
